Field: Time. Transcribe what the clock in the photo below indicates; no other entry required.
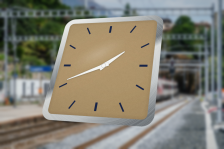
1:41
